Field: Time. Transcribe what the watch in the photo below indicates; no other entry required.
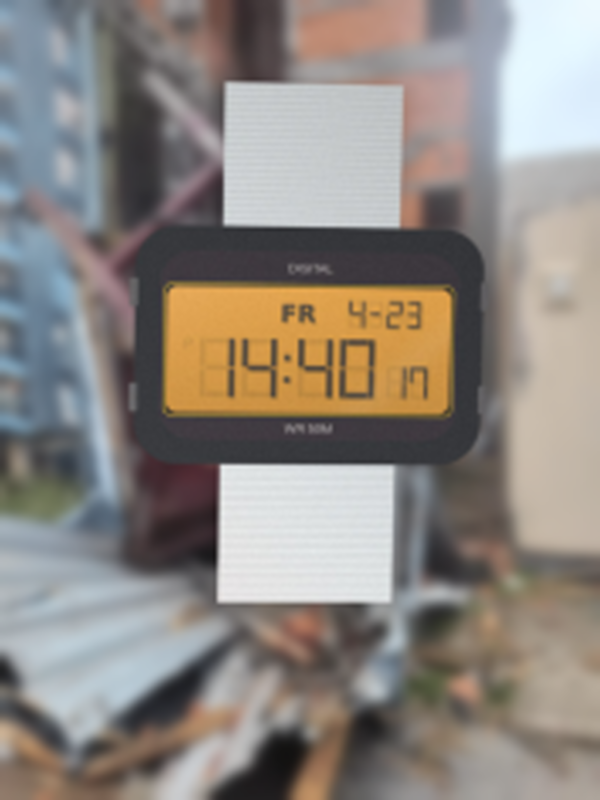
14:40:17
